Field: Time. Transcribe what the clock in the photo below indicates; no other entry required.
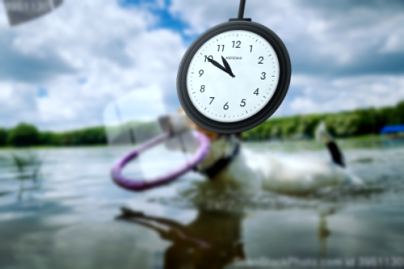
10:50
